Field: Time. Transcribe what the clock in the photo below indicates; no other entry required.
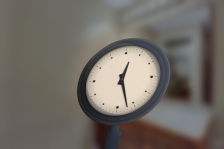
12:27
